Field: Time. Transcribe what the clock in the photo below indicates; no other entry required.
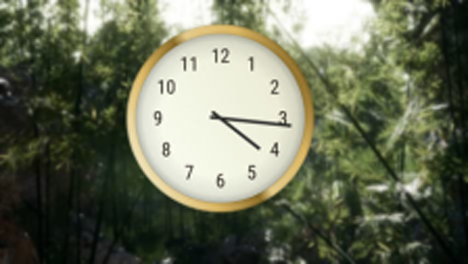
4:16
